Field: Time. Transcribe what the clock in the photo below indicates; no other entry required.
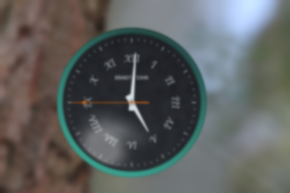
5:00:45
